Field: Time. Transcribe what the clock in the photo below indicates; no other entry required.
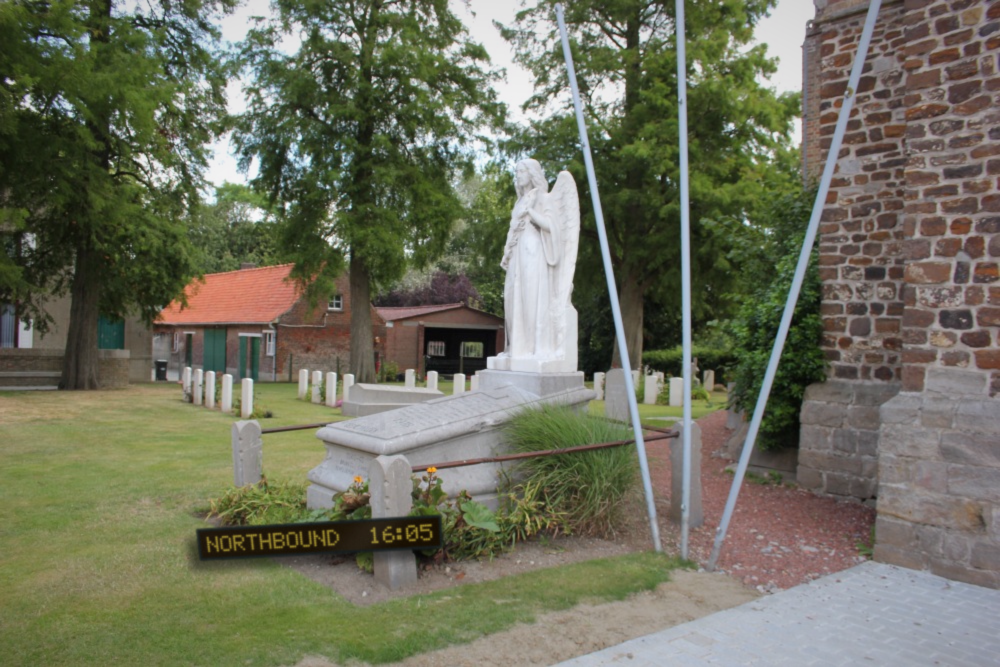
16:05
